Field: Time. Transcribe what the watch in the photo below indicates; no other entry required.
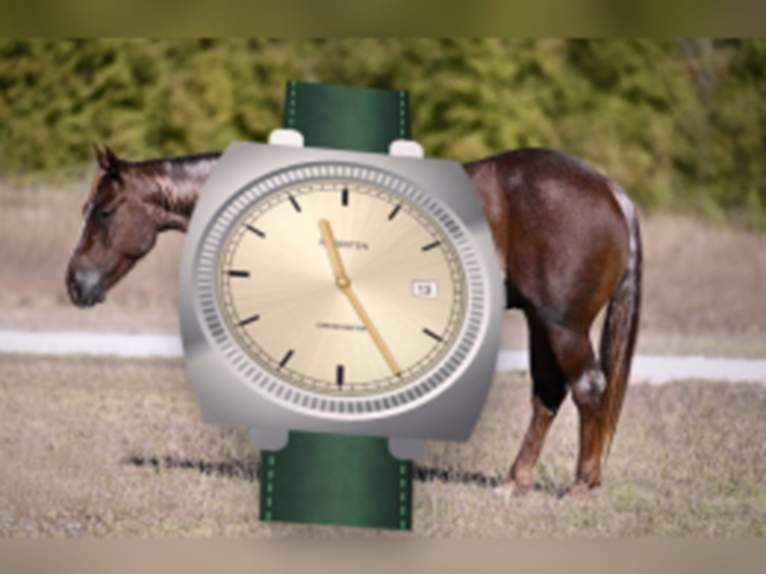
11:25
